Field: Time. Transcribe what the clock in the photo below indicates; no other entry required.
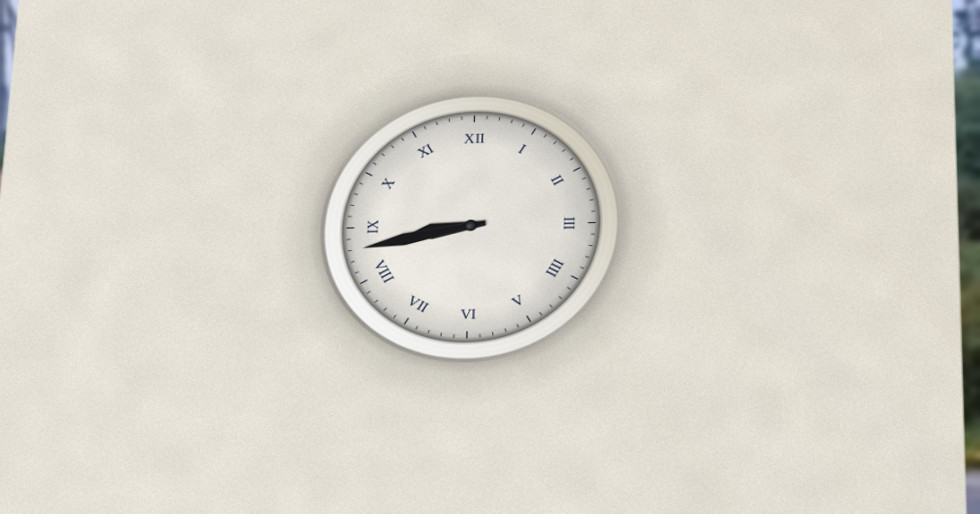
8:43
